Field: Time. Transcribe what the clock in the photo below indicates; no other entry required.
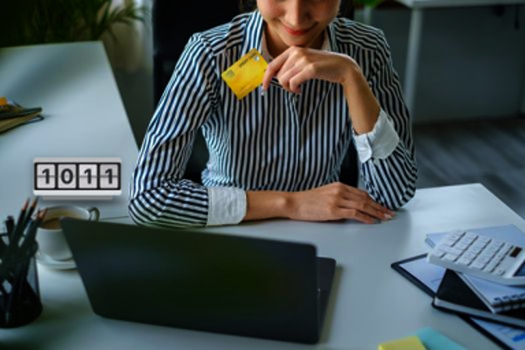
10:11
